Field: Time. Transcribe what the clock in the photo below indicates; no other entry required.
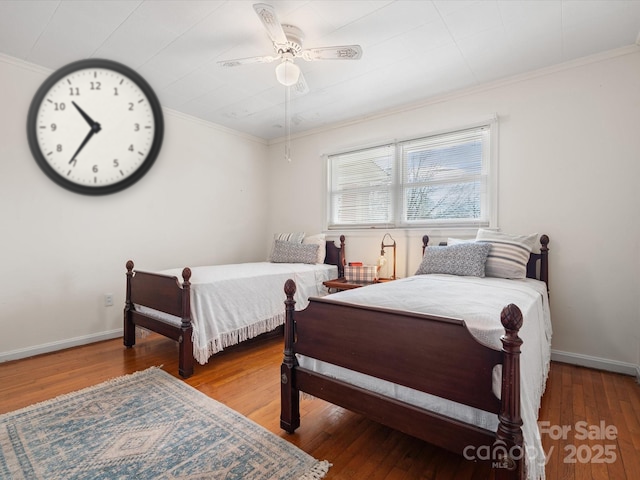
10:36
